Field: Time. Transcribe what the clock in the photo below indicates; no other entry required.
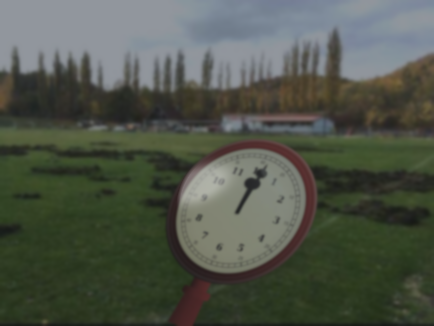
12:01
